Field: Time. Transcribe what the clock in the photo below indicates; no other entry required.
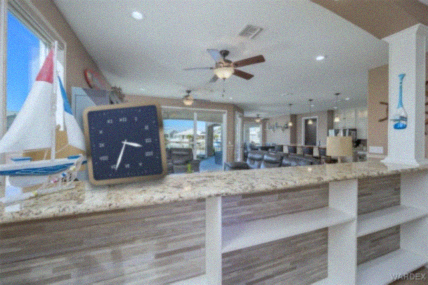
3:34
